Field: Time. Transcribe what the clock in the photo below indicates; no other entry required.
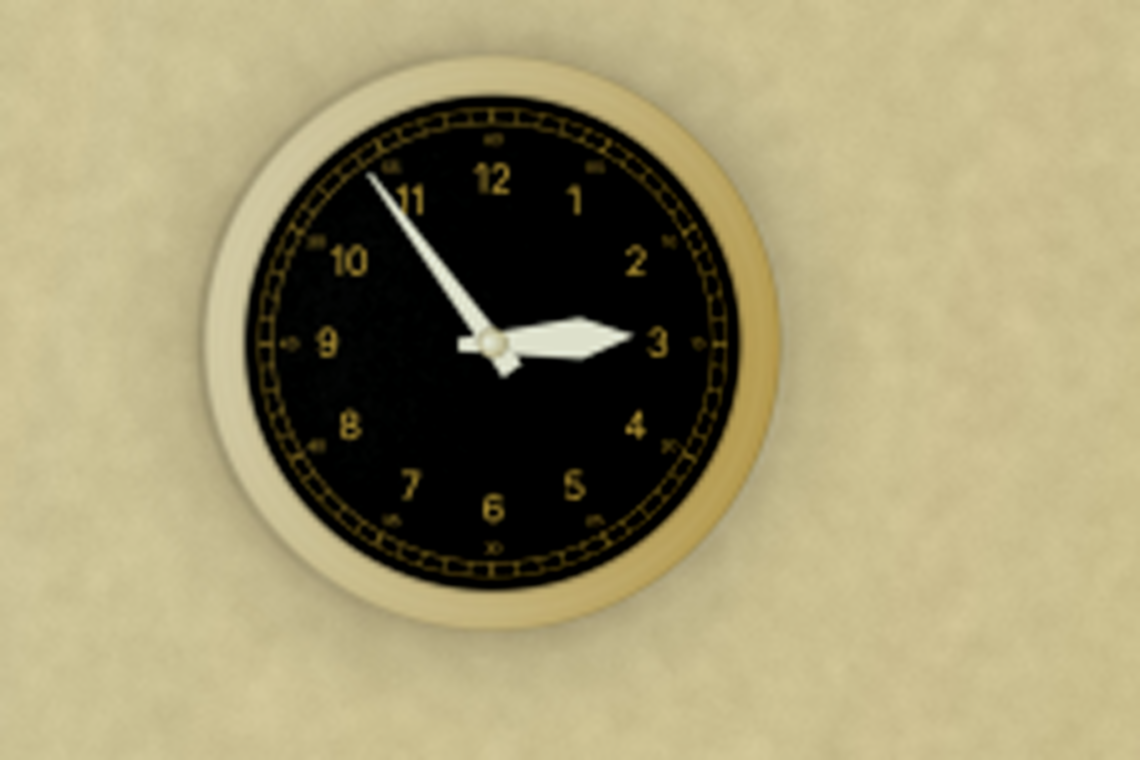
2:54
